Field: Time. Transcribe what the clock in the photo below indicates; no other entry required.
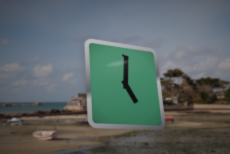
5:01
